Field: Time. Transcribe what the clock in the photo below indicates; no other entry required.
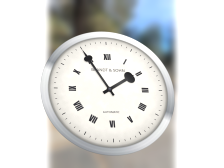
1:55
